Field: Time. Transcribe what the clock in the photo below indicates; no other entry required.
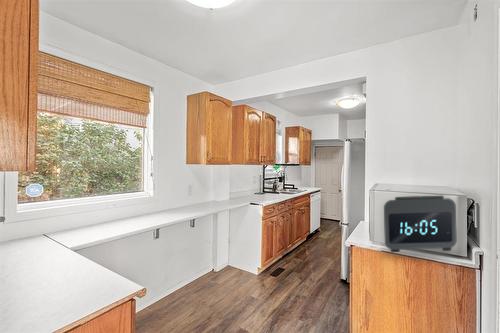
16:05
